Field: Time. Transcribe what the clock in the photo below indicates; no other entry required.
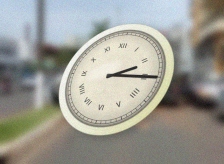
2:15
